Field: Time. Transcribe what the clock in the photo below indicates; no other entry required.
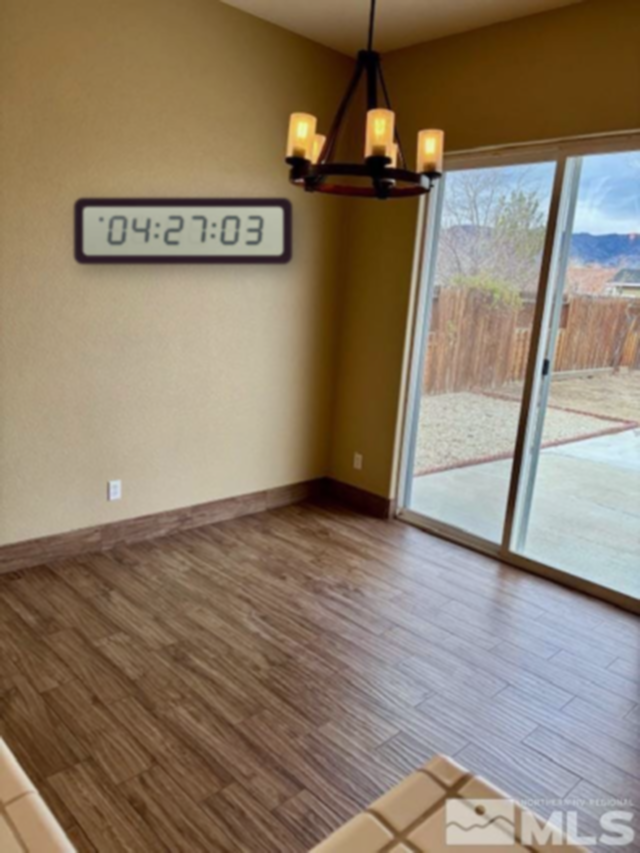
4:27:03
